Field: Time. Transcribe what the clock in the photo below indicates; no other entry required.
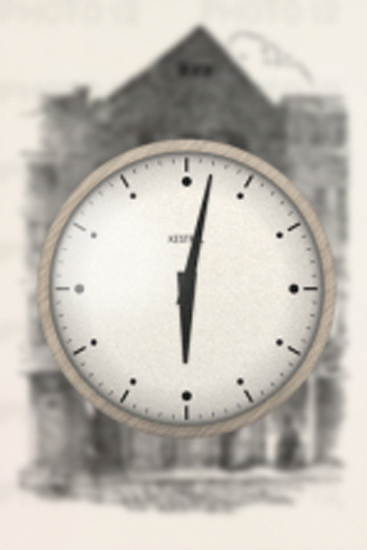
6:02
